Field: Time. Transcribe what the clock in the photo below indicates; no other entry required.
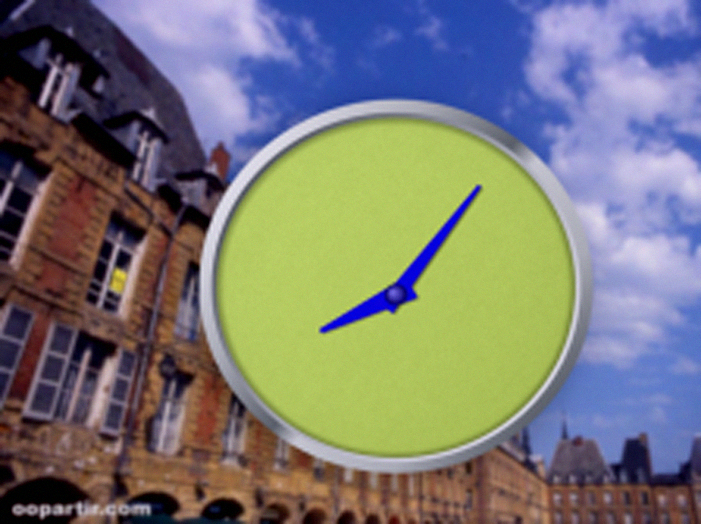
8:06
